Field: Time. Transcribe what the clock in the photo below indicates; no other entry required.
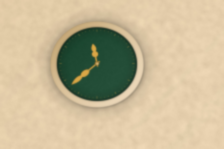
11:38
